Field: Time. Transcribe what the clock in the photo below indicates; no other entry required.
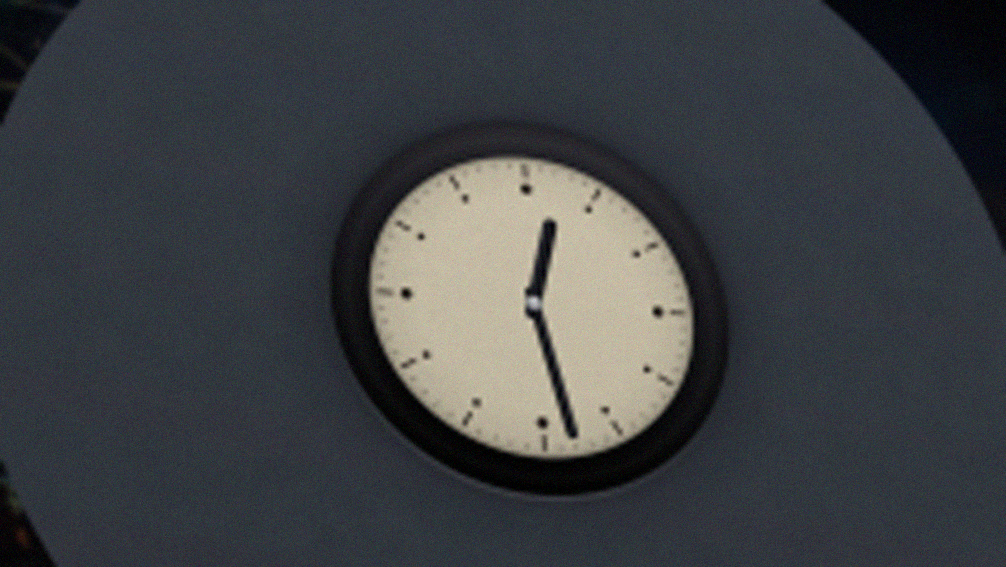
12:28
